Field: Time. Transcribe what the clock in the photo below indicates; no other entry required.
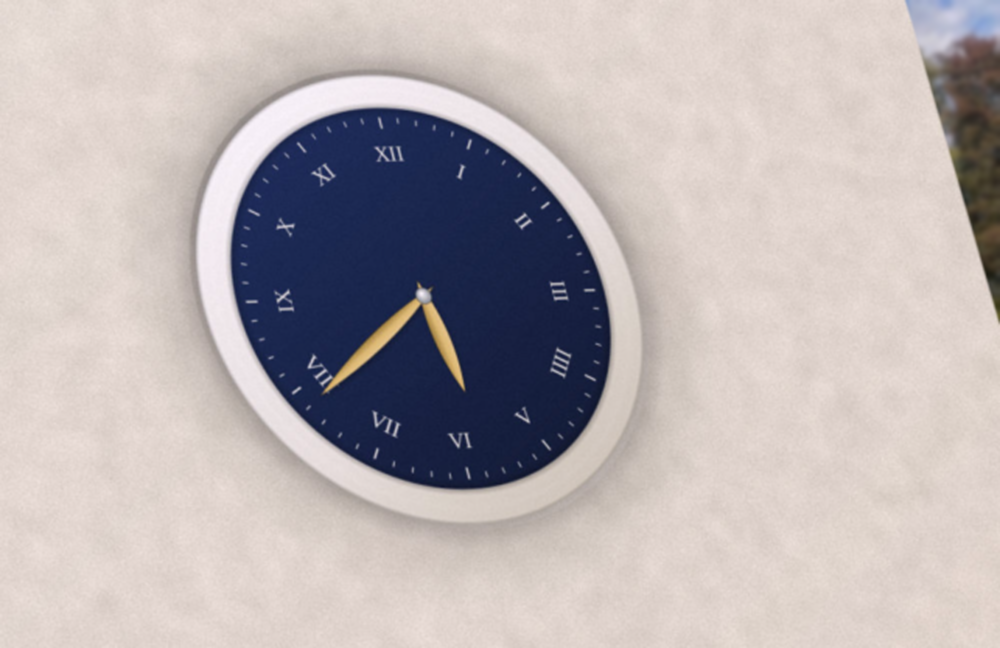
5:39
